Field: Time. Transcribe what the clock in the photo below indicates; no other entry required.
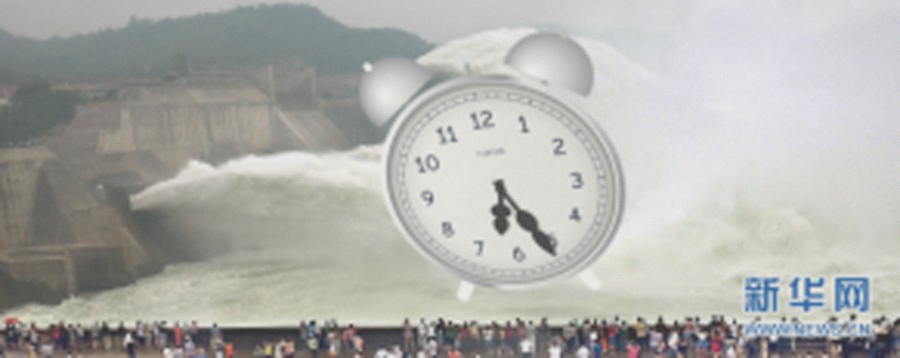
6:26
